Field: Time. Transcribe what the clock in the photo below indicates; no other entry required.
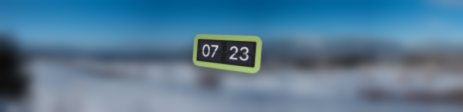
7:23
